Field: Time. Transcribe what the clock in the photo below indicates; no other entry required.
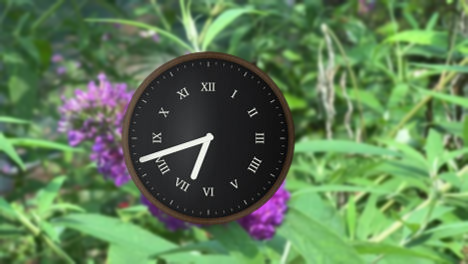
6:42
